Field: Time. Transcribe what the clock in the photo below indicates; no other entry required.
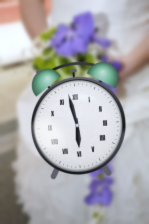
5:58
